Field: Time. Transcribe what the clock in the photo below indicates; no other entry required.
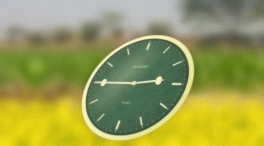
2:45
